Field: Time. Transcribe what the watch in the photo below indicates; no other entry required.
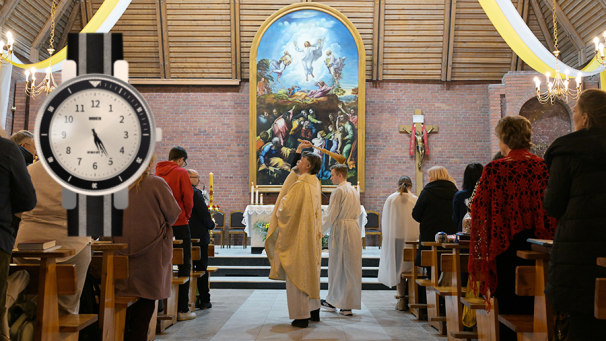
5:25
